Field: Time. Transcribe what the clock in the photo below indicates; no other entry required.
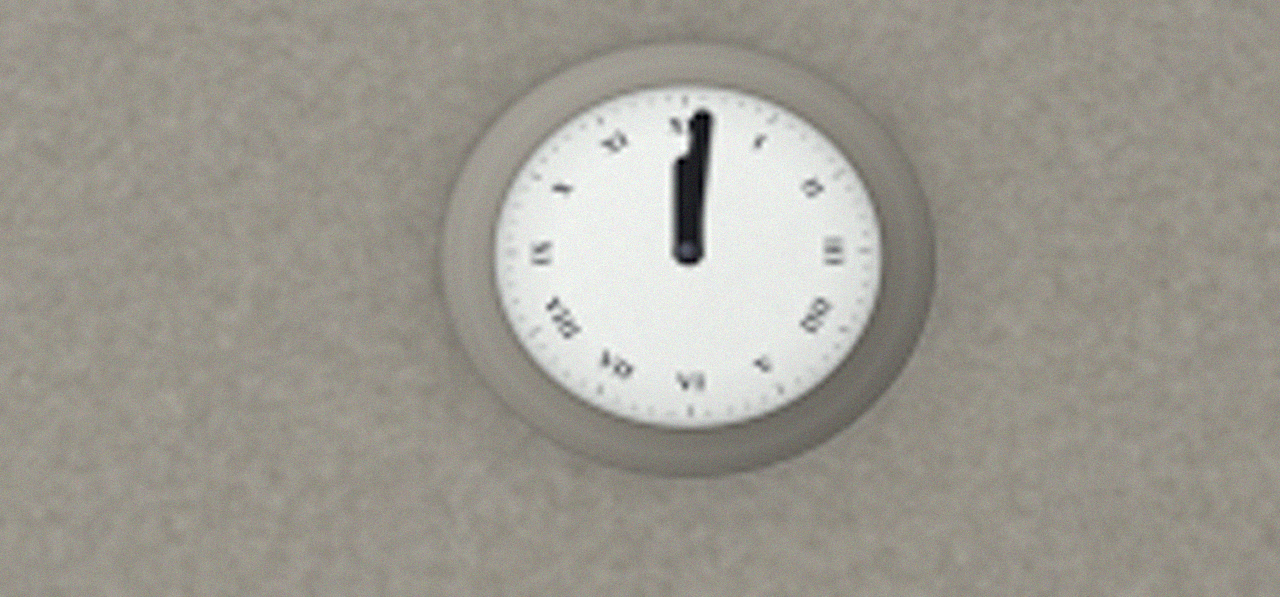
12:01
